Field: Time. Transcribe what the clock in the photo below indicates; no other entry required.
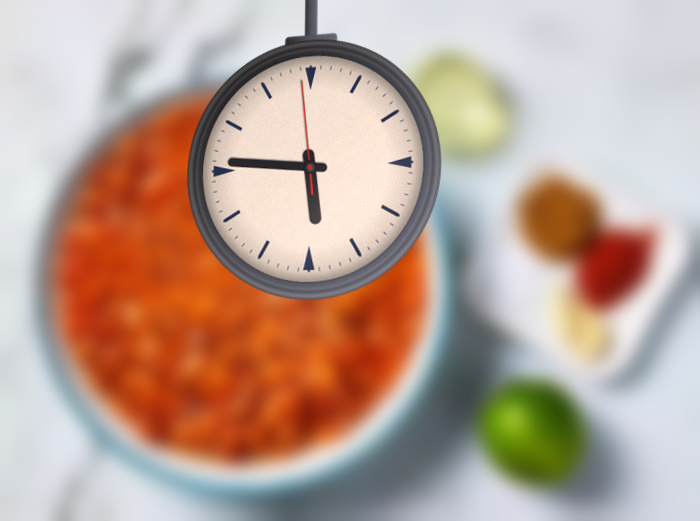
5:45:59
